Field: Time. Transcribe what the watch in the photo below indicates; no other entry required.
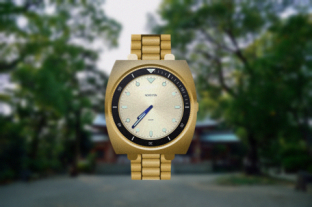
7:37
